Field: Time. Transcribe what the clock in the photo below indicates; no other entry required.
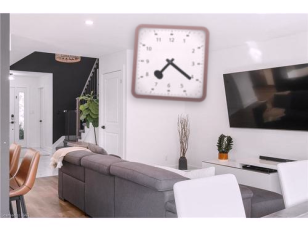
7:21
